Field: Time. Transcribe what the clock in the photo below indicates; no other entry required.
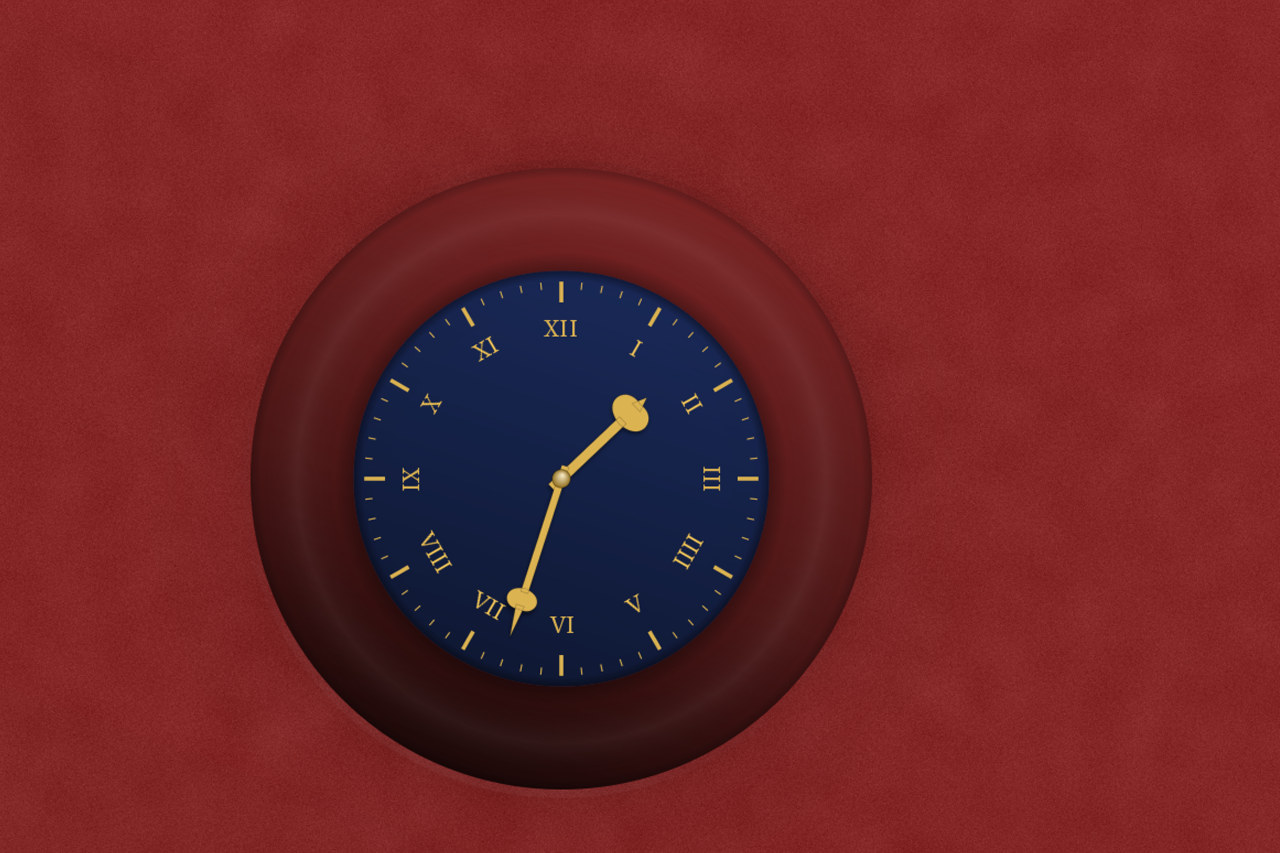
1:33
